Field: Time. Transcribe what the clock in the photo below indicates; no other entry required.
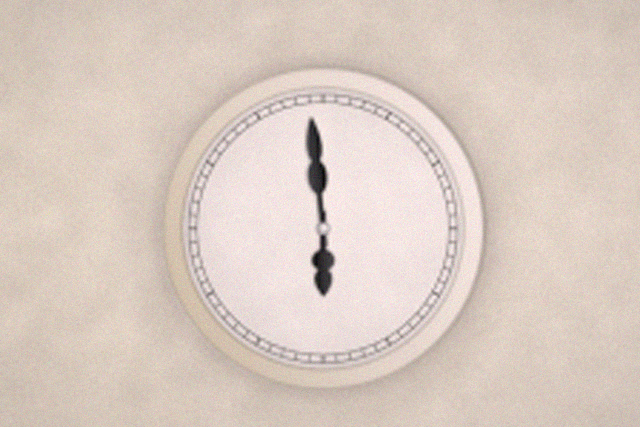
5:59
